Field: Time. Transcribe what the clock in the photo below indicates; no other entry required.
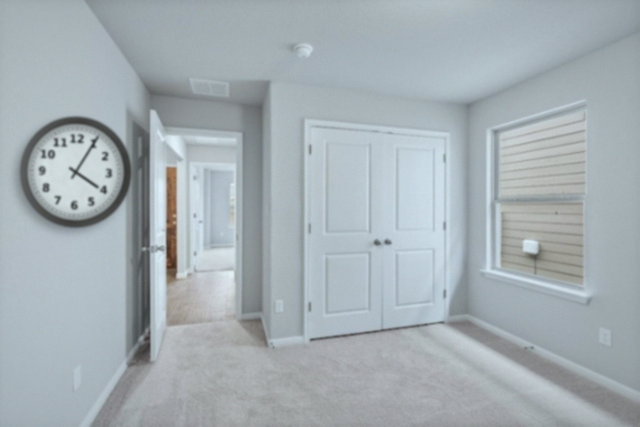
4:05
